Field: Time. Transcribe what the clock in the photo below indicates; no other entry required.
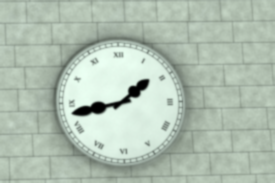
1:43
